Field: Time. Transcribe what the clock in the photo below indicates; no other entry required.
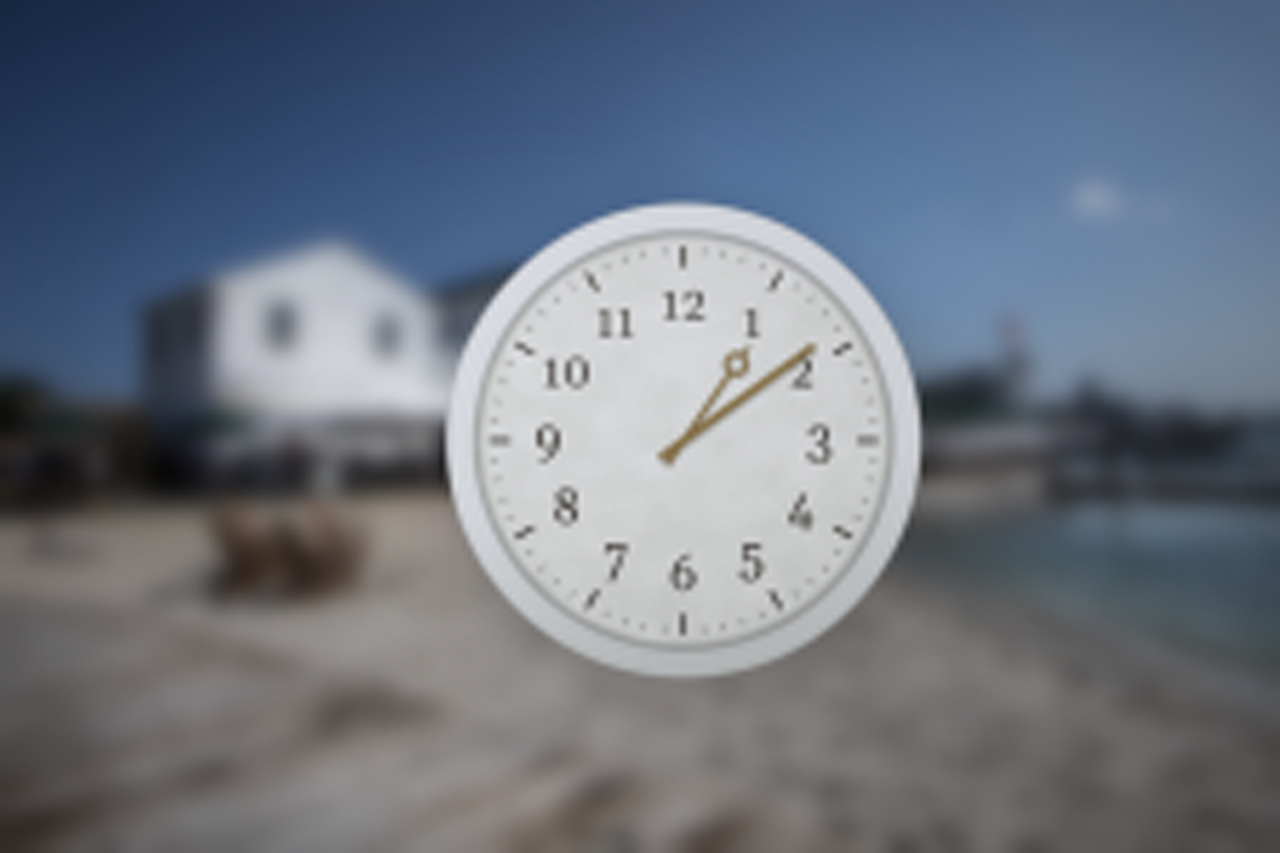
1:09
